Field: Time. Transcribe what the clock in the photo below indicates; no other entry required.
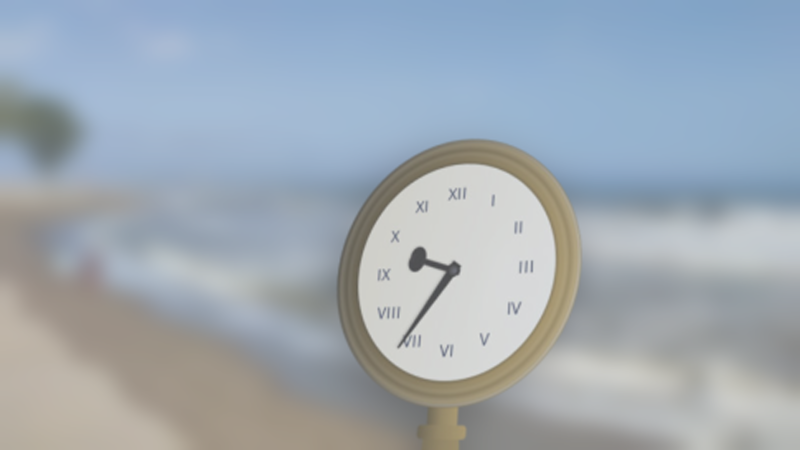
9:36
